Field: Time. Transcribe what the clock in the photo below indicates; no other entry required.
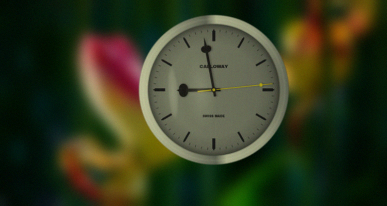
8:58:14
